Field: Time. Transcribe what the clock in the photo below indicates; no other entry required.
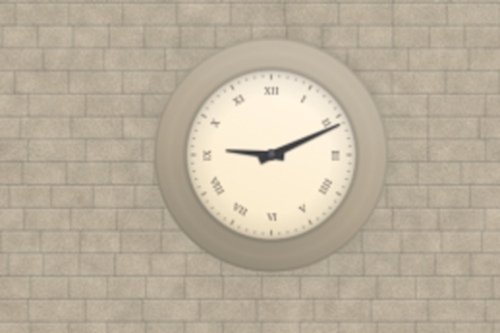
9:11
